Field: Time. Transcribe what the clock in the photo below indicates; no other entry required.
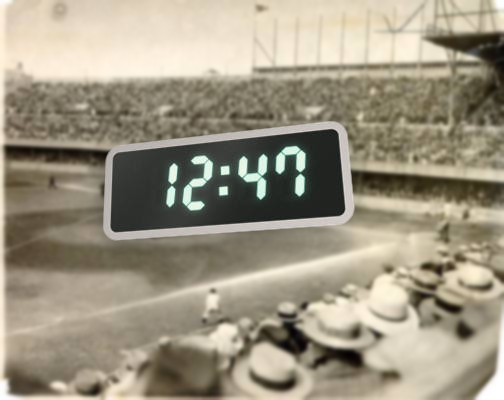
12:47
